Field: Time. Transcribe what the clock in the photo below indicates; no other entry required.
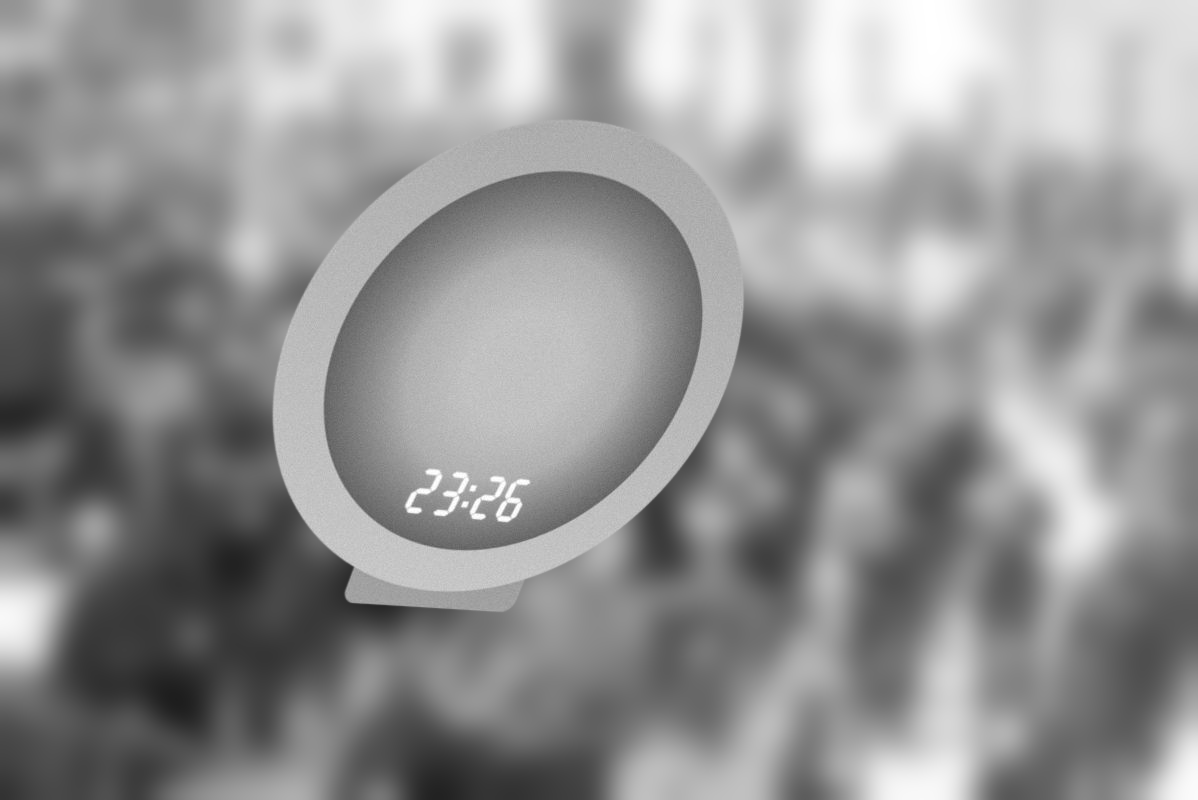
23:26
